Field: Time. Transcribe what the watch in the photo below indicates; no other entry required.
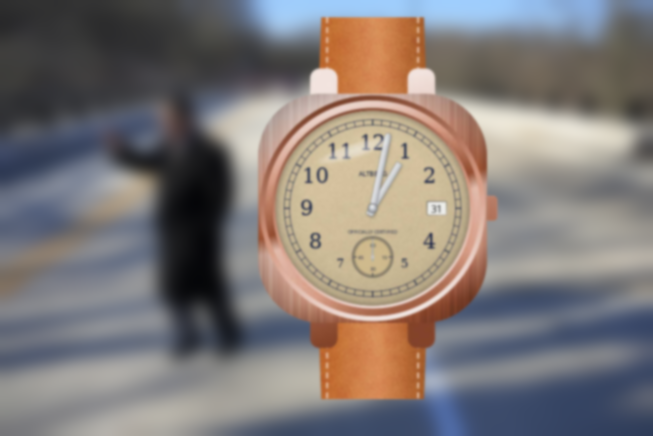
1:02
